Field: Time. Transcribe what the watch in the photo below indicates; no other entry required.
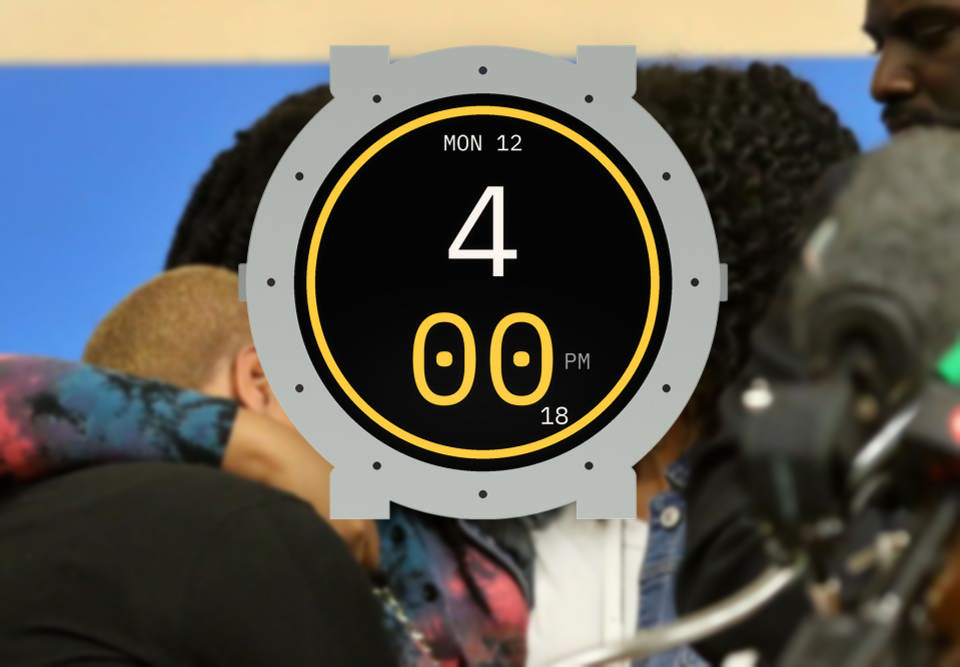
4:00:18
